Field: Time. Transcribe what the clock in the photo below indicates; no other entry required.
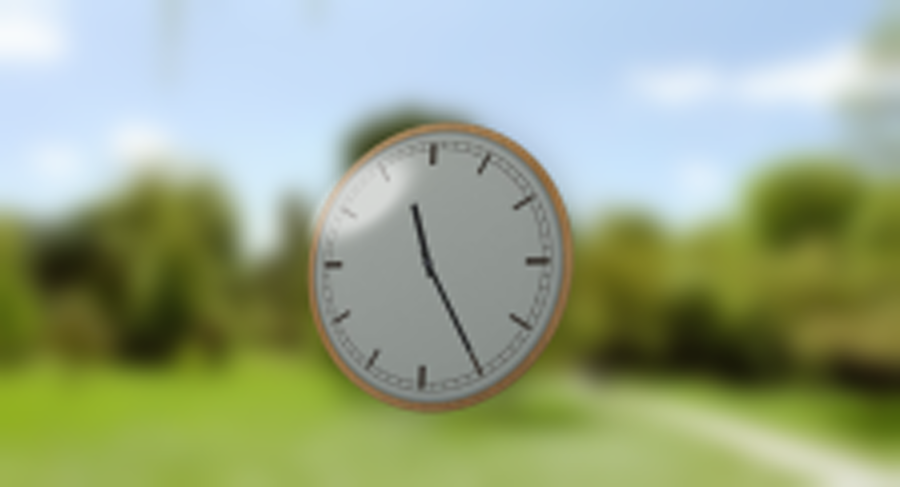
11:25
